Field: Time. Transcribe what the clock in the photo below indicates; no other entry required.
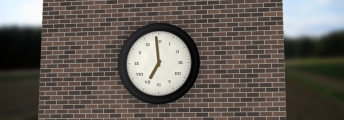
6:59
